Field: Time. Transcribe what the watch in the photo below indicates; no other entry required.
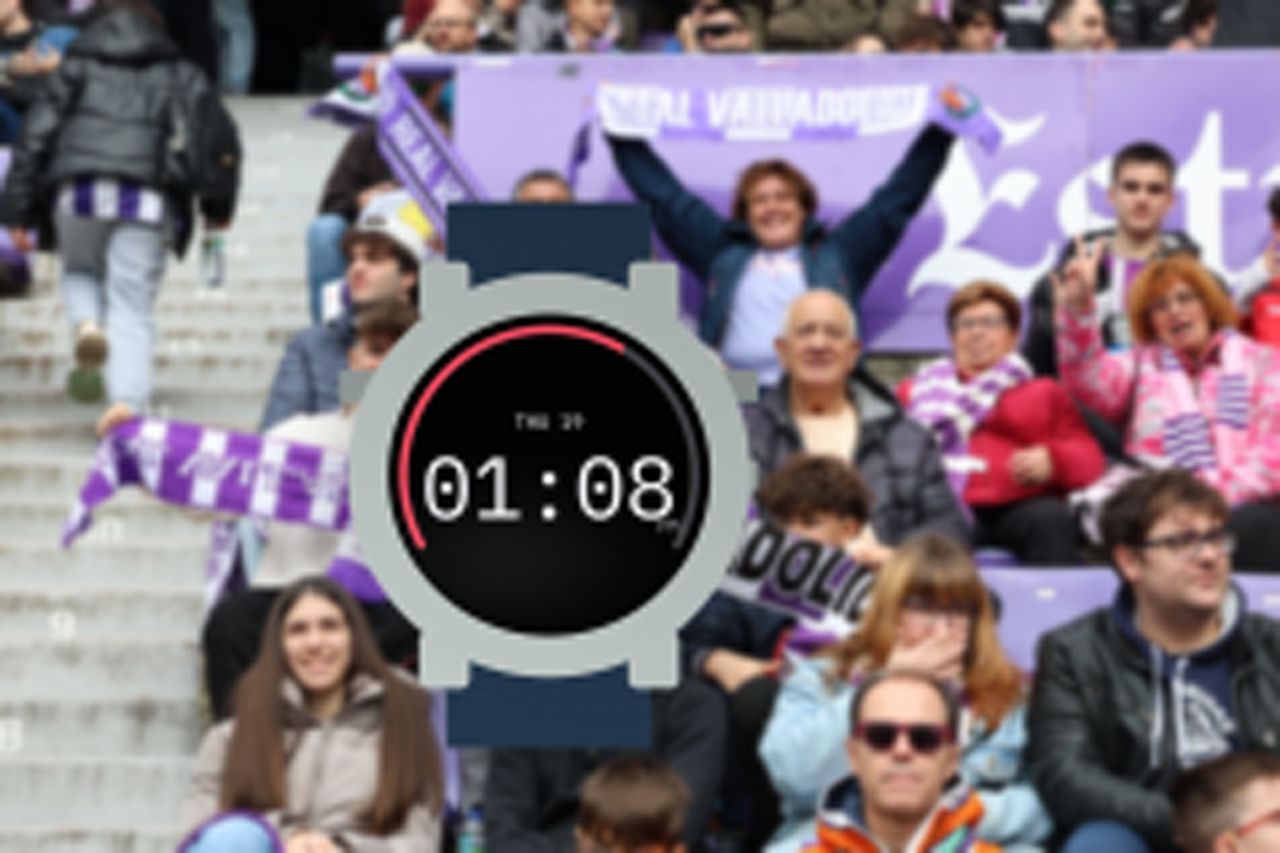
1:08
